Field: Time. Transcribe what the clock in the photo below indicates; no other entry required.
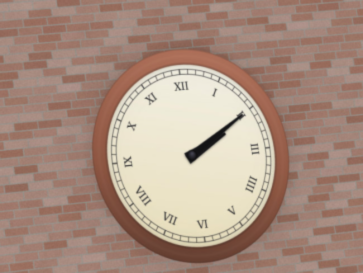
2:10
